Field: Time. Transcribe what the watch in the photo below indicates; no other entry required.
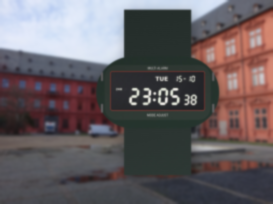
23:05:38
